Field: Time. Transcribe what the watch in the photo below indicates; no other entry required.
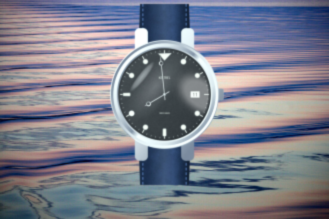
7:59
